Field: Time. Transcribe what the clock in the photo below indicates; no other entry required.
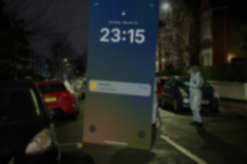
23:15
